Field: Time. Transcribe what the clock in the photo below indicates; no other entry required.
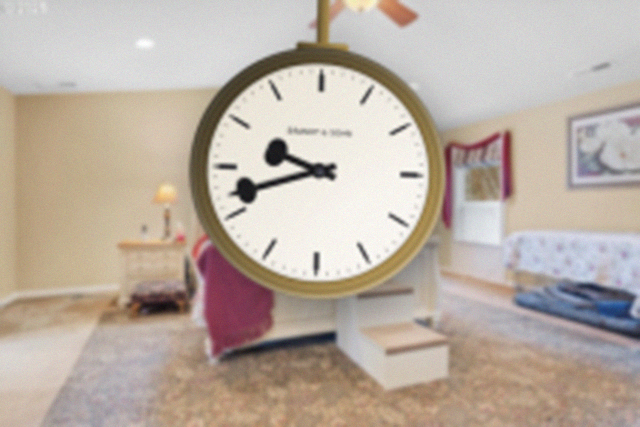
9:42
